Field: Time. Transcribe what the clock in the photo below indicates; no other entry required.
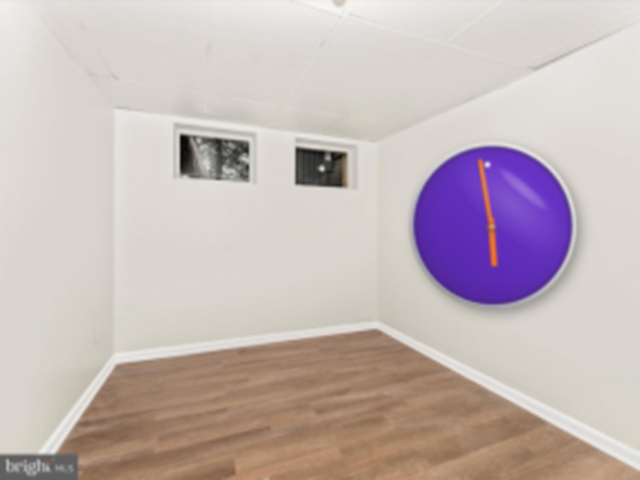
5:59
